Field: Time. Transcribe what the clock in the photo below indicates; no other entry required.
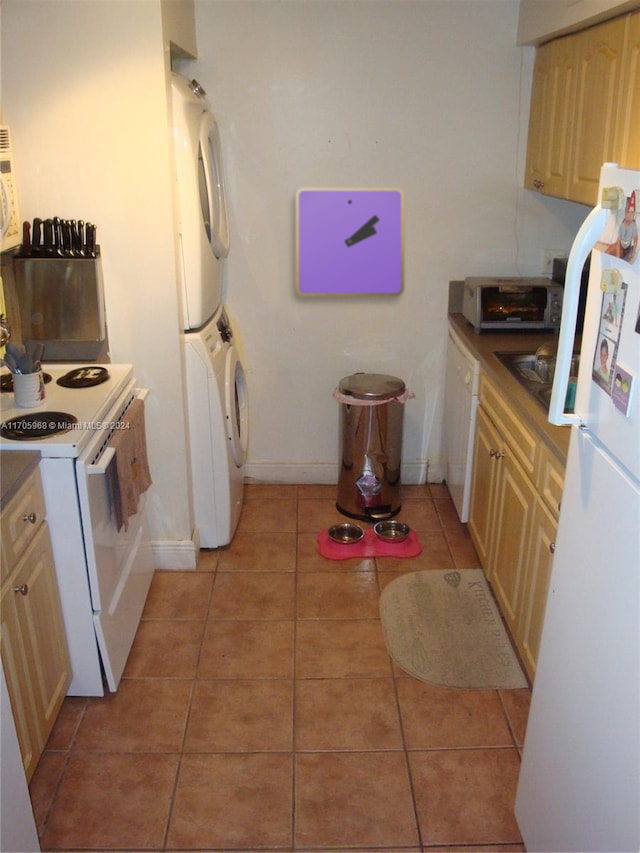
2:08
